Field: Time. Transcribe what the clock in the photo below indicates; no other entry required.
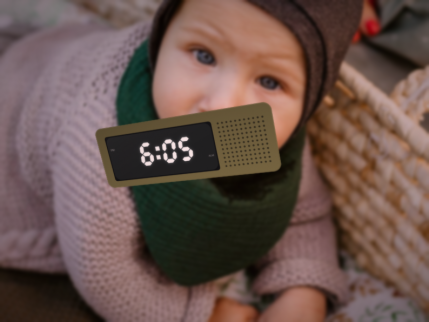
6:05
